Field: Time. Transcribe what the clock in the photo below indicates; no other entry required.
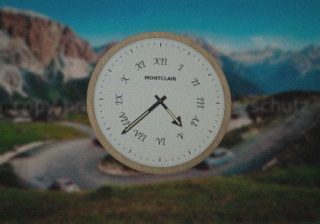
4:38
